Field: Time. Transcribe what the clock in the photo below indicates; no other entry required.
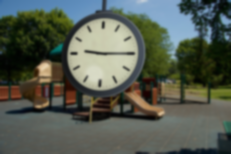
9:15
